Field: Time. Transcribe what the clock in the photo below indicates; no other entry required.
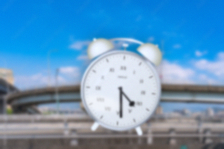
4:29
